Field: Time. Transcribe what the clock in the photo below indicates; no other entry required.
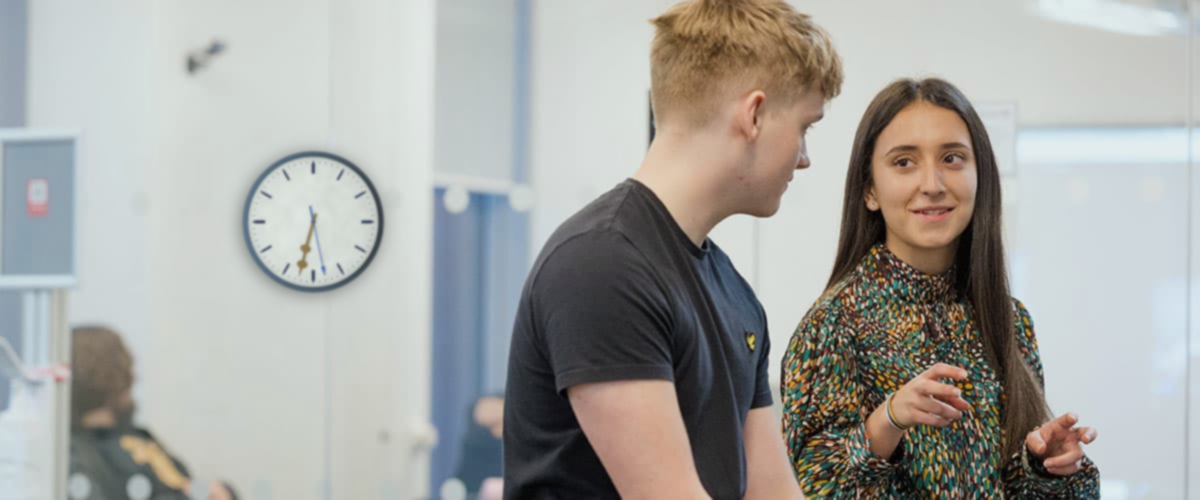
6:32:28
